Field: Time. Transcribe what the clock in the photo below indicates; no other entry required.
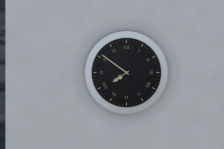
7:51
